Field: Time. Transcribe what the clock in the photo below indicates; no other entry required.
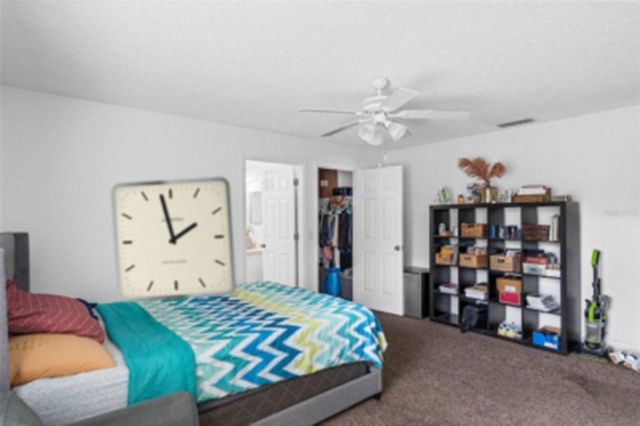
1:58
